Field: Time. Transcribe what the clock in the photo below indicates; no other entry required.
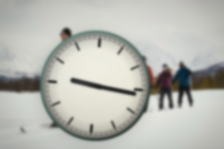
9:16
